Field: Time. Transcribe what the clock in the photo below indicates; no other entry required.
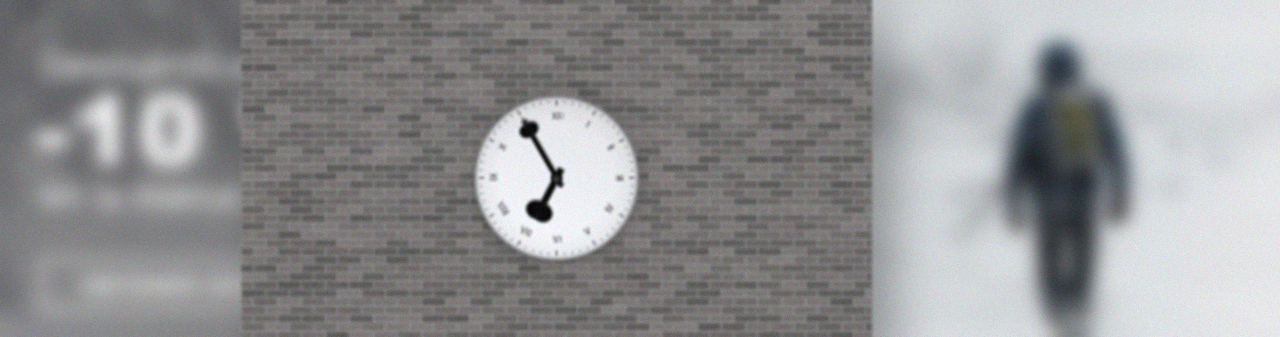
6:55
